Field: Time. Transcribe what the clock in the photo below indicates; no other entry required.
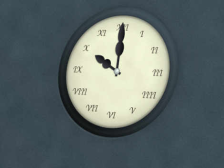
10:00
